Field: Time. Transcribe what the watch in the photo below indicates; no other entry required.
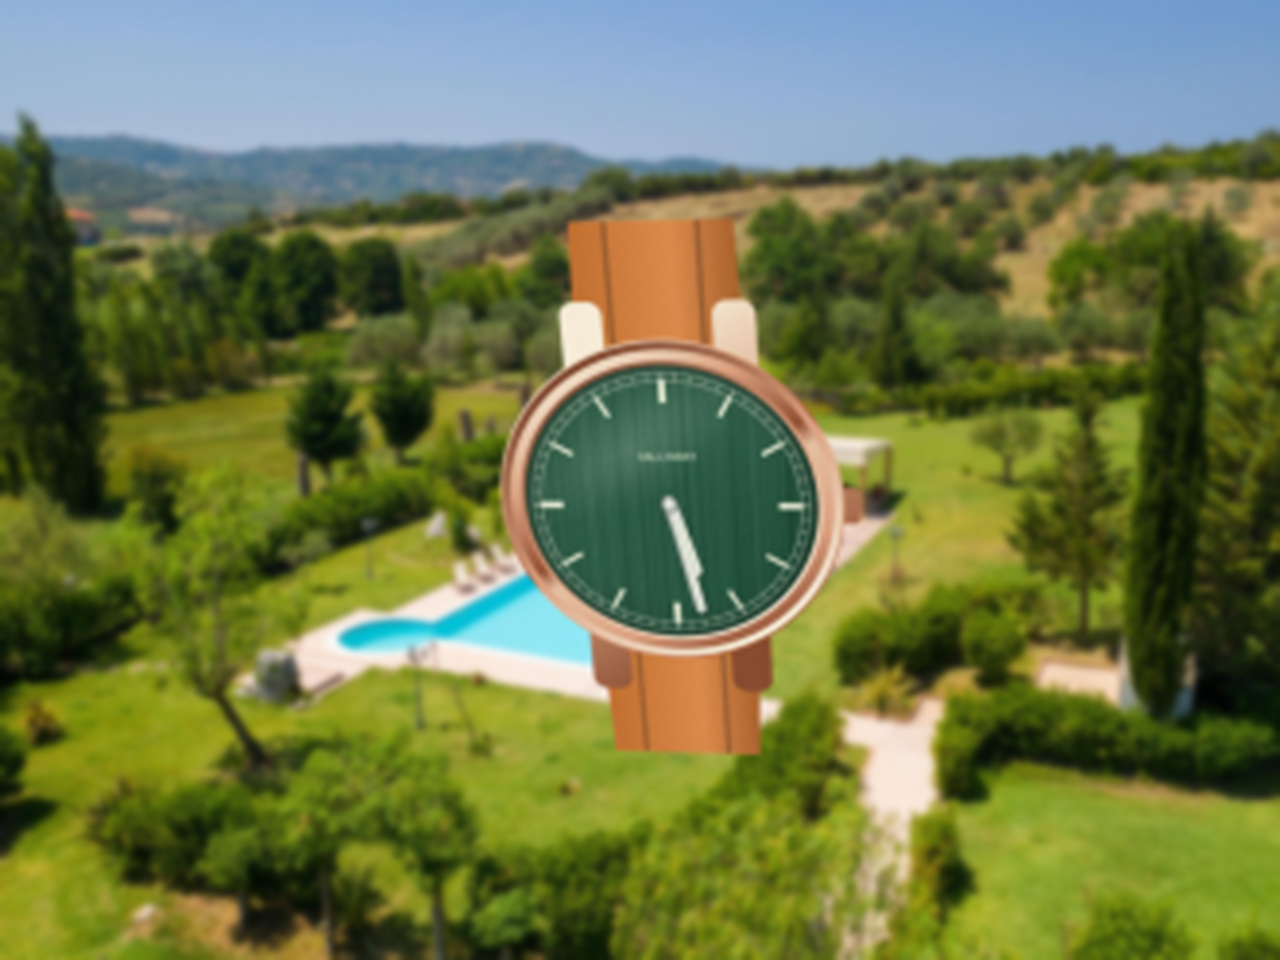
5:28
